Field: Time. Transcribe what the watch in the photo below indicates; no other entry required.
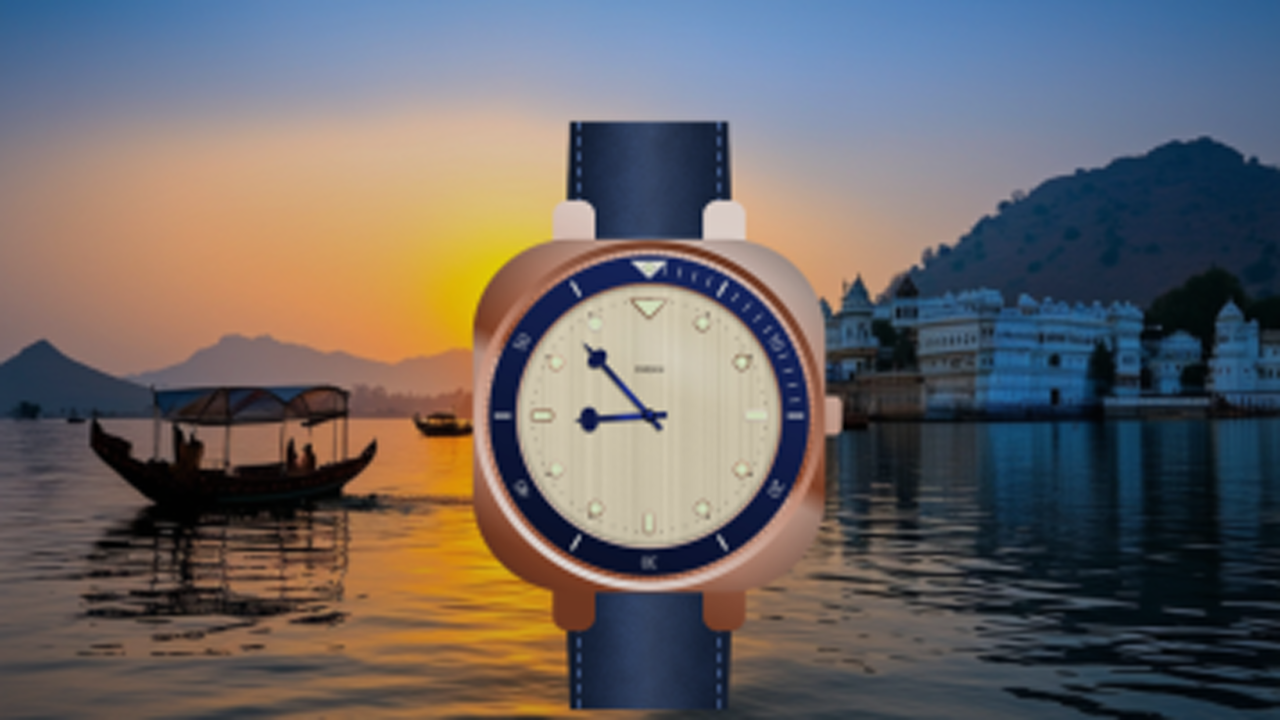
8:53
